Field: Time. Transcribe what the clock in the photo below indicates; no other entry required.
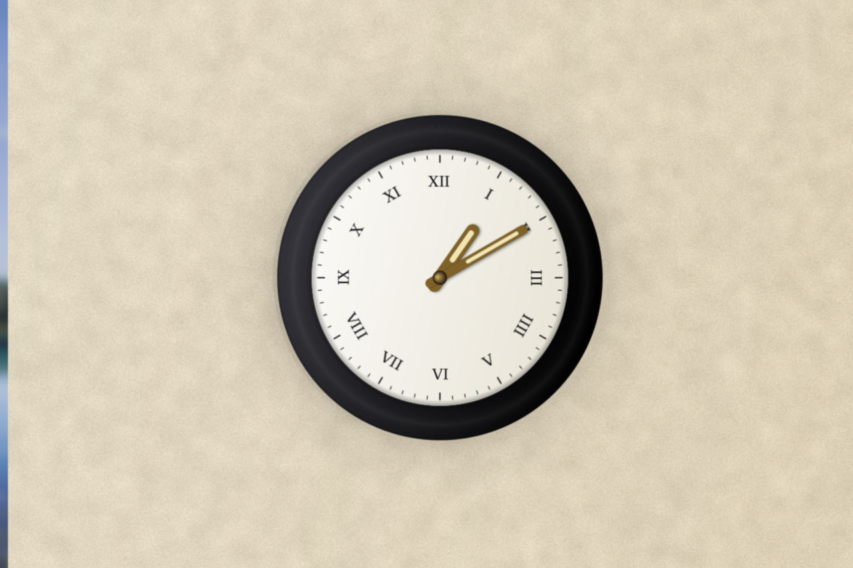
1:10
